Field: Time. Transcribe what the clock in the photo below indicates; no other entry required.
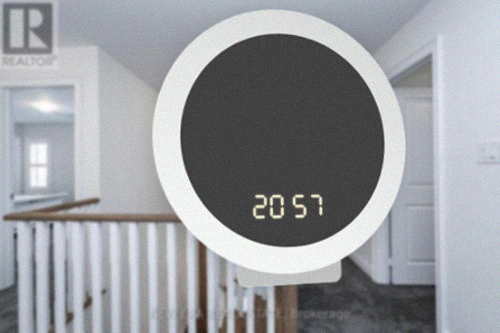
20:57
